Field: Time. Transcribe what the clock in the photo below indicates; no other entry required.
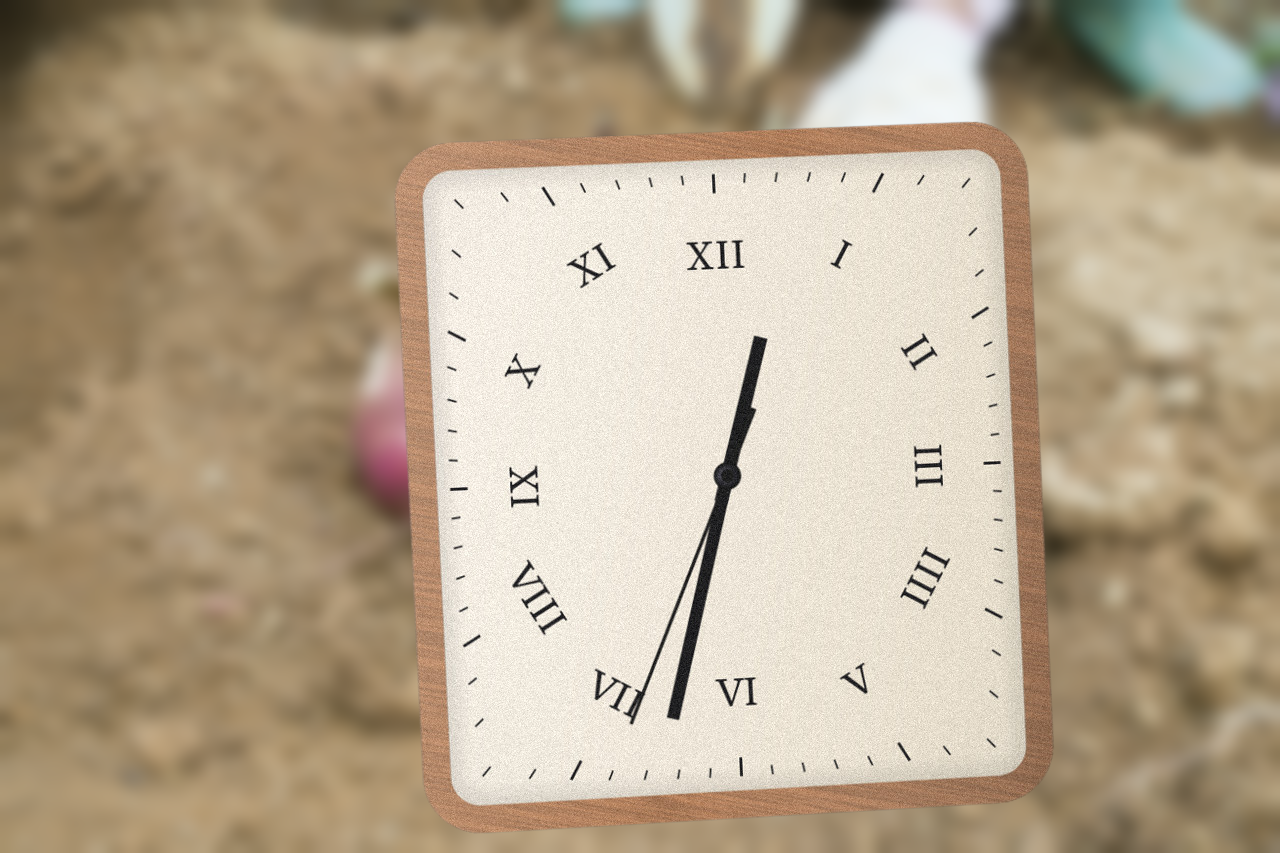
12:32:34
